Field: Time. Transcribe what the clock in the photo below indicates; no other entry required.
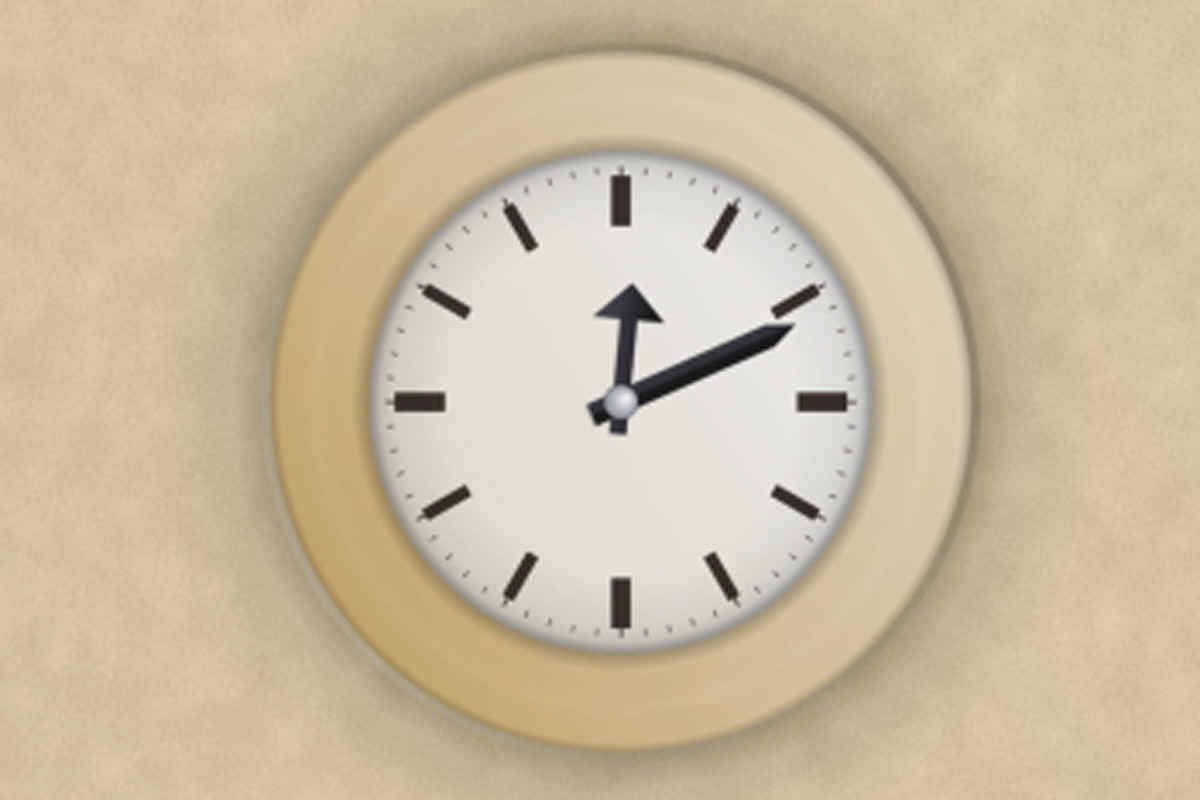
12:11
